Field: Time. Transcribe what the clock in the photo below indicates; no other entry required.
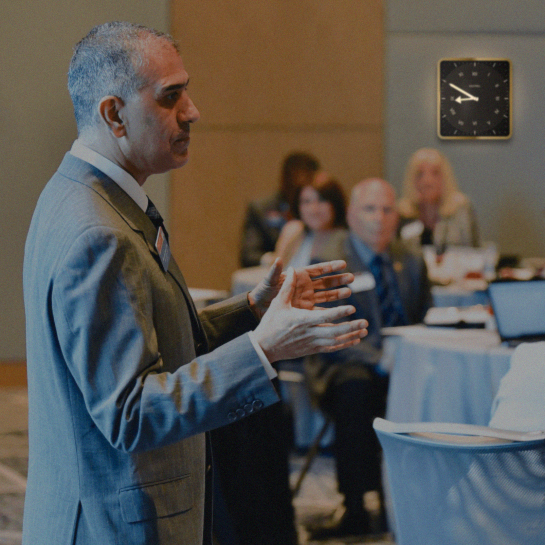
8:50
